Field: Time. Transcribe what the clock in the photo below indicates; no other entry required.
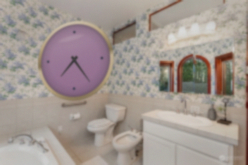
7:24
